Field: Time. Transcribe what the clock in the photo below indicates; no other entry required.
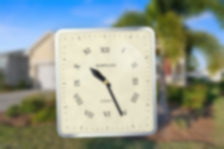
10:26
